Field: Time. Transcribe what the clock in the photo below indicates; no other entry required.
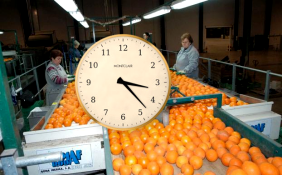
3:23
